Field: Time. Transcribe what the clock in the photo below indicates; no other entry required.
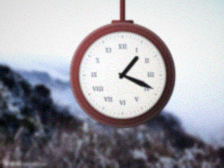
1:19
